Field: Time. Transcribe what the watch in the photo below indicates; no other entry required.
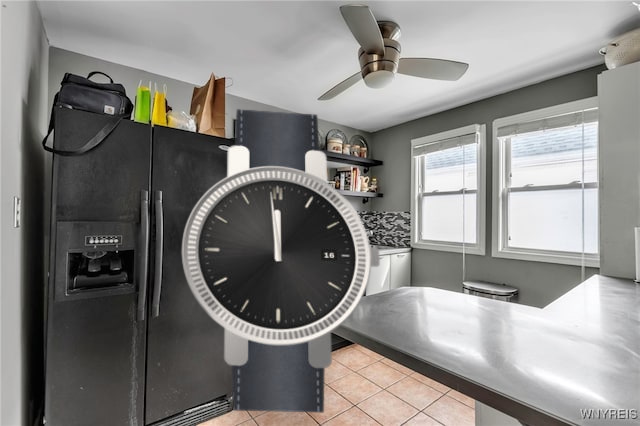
11:59
